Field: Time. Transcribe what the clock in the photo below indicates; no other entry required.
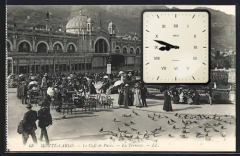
8:48
